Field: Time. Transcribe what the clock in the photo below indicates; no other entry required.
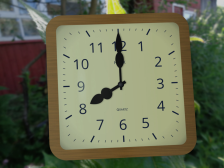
8:00
